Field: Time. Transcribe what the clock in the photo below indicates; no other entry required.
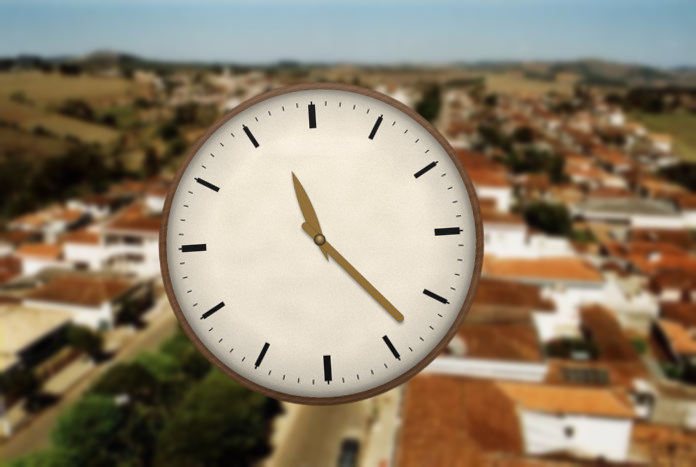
11:23
